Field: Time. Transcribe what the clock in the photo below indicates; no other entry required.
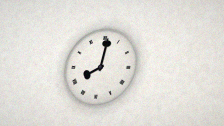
8:01
